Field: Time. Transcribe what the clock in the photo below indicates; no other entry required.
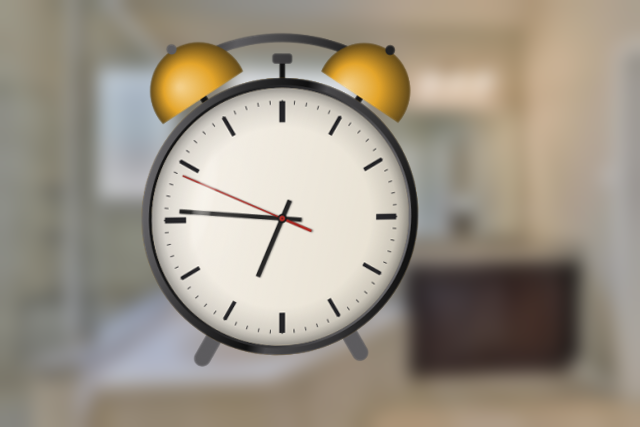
6:45:49
